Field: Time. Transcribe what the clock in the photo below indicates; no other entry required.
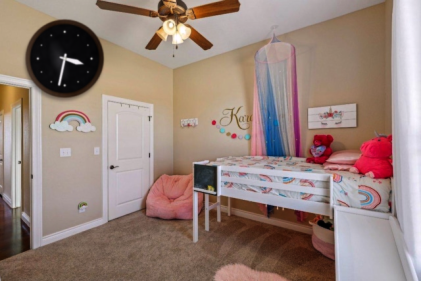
3:32
